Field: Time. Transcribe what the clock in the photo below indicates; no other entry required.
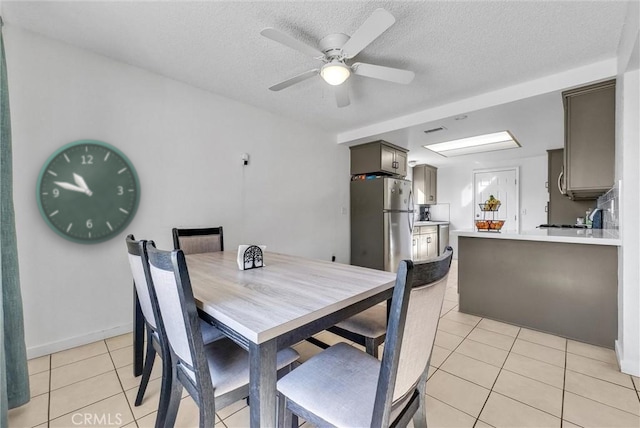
10:48
